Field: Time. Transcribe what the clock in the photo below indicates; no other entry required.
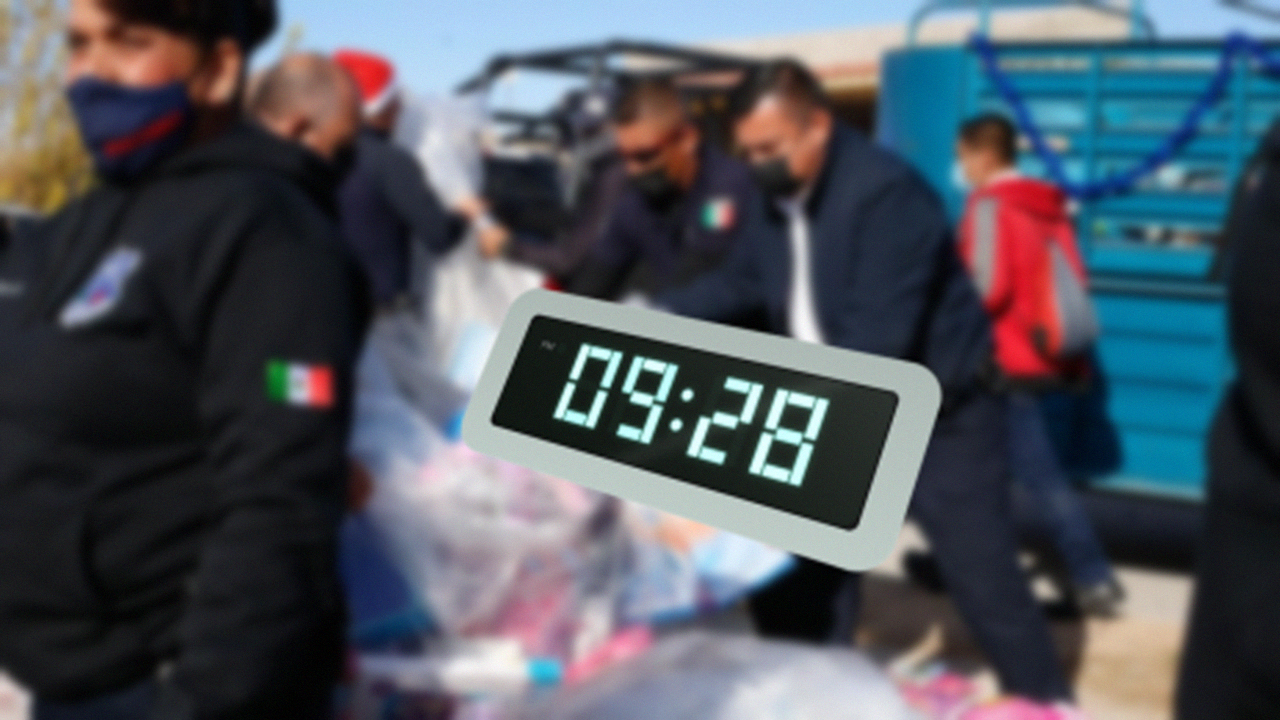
9:28
